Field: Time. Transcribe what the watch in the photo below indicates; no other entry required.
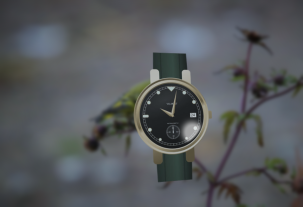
10:02
